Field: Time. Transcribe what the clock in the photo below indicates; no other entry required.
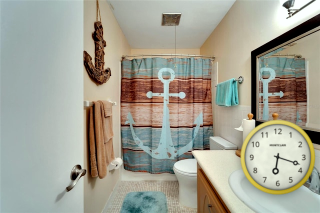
6:18
